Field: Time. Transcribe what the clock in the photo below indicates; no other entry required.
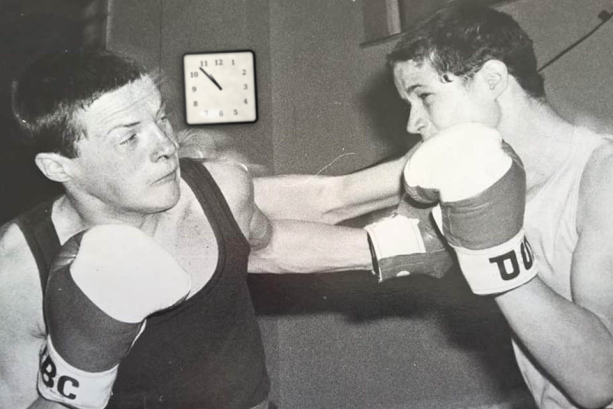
10:53
